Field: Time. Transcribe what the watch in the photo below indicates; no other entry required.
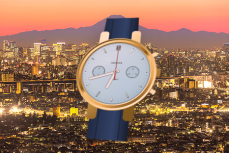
6:42
